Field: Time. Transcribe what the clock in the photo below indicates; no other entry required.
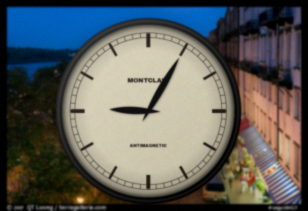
9:05
